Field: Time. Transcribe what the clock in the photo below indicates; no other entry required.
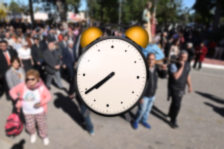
7:39
